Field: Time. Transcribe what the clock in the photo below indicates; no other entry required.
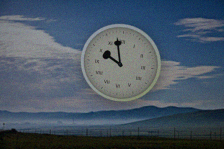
9:58
